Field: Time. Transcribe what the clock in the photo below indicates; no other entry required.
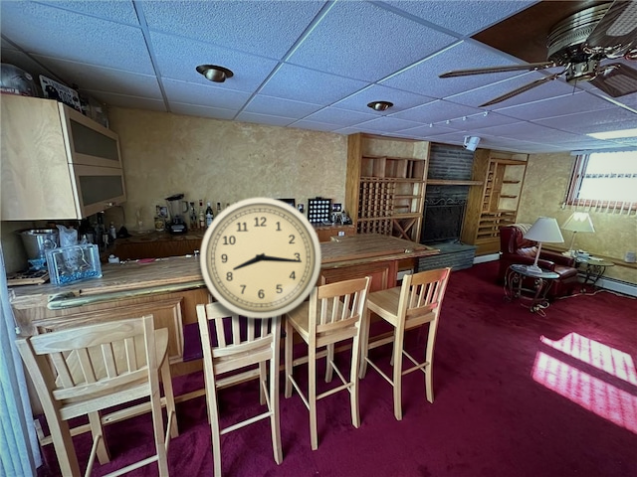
8:16
